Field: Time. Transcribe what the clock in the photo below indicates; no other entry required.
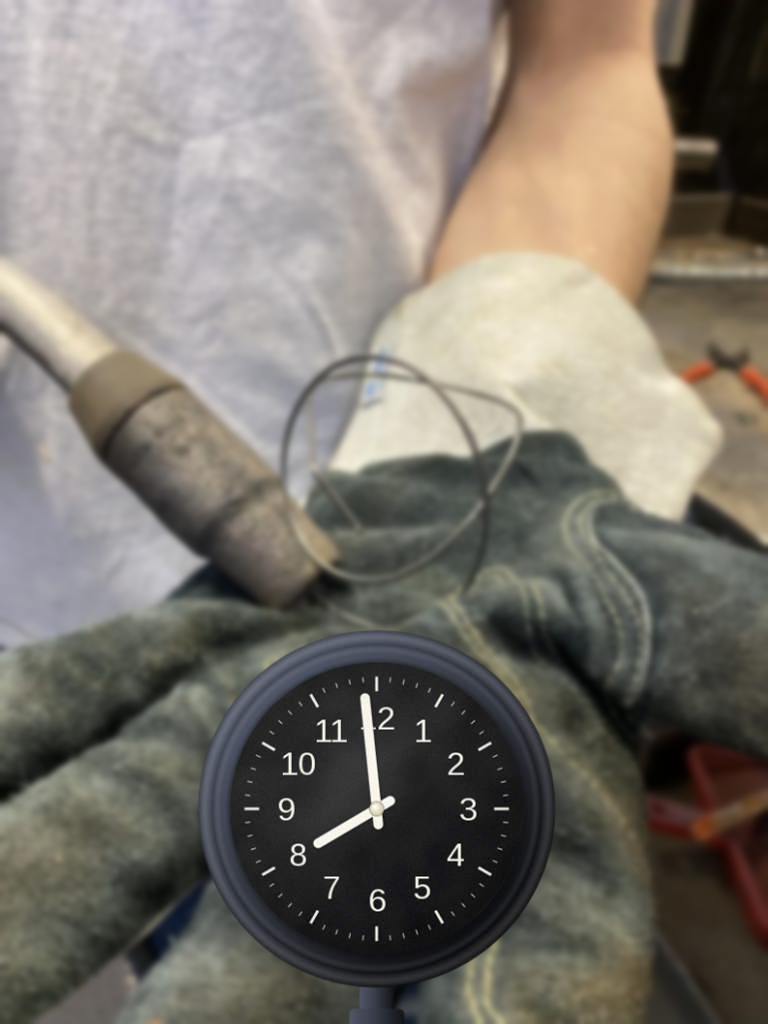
7:59
